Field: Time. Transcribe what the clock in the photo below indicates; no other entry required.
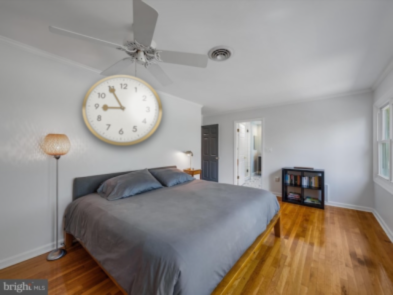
8:55
